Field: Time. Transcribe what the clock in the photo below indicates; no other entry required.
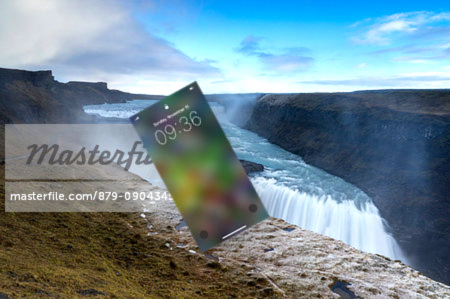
9:36
